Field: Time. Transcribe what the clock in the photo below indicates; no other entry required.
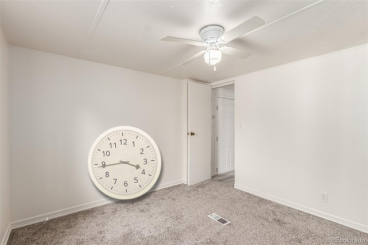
3:44
